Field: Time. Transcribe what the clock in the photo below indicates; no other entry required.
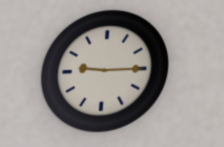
9:15
